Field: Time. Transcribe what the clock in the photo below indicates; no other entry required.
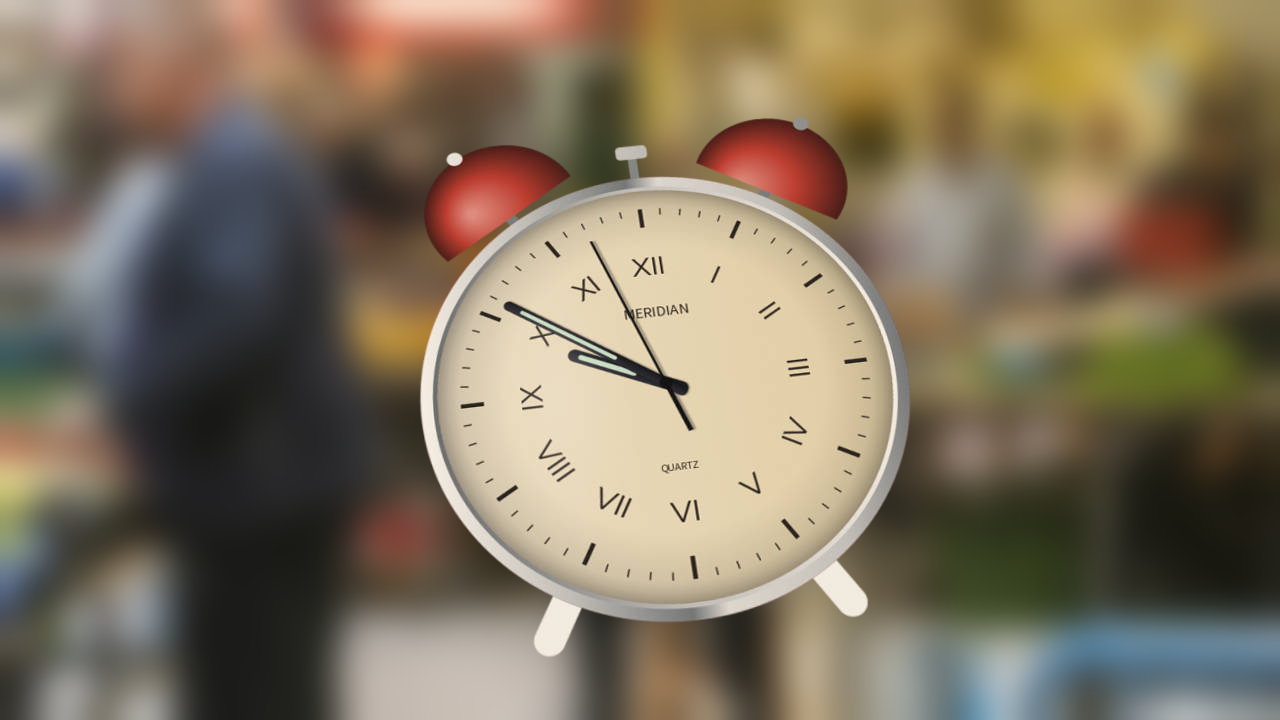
9:50:57
